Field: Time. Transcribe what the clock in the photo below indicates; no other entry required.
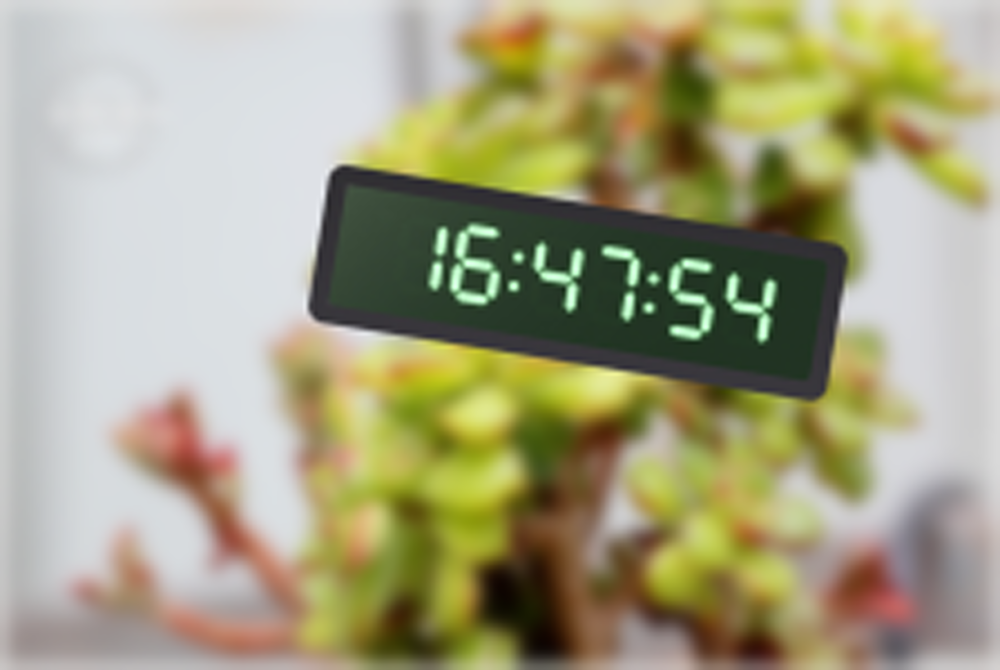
16:47:54
